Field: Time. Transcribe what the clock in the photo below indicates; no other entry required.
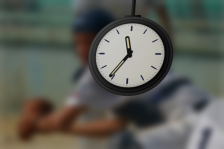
11:36
